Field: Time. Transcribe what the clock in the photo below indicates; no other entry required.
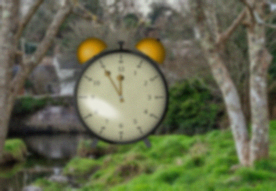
11:55
